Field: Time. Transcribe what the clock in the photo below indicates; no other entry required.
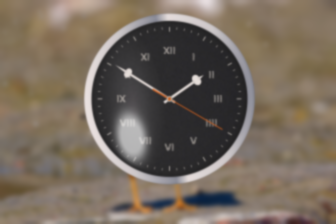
1:50:20
